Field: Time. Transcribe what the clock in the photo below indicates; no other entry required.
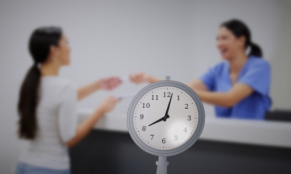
8:02
